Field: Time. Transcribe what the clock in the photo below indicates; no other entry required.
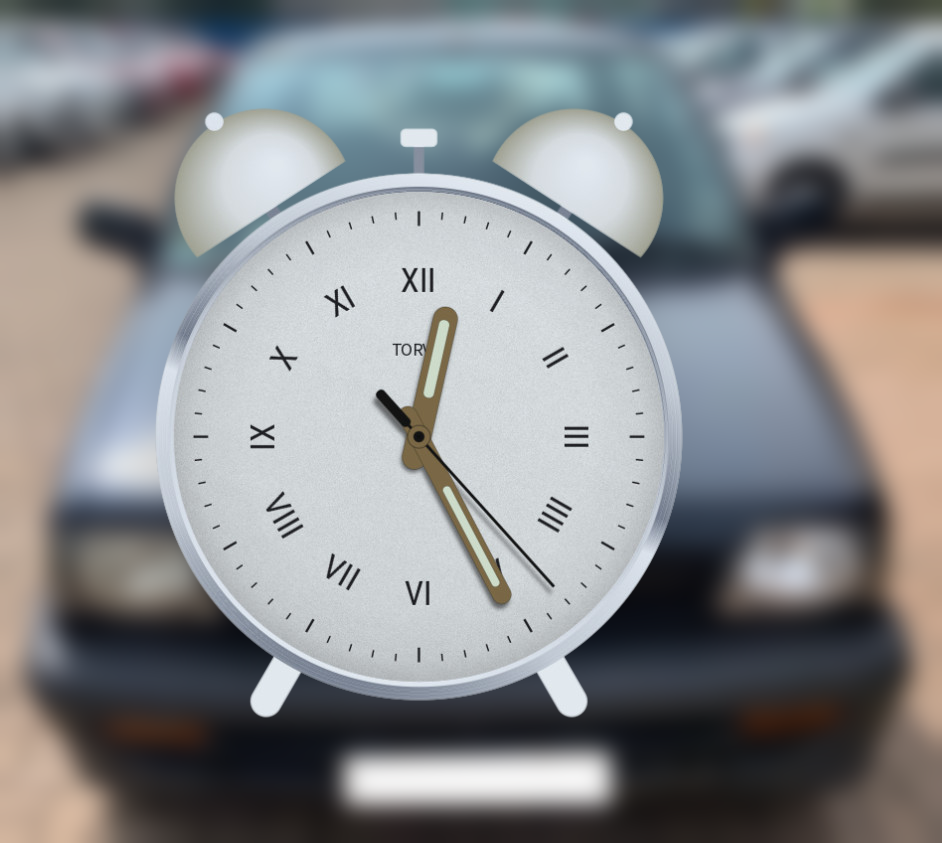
12:25:23
